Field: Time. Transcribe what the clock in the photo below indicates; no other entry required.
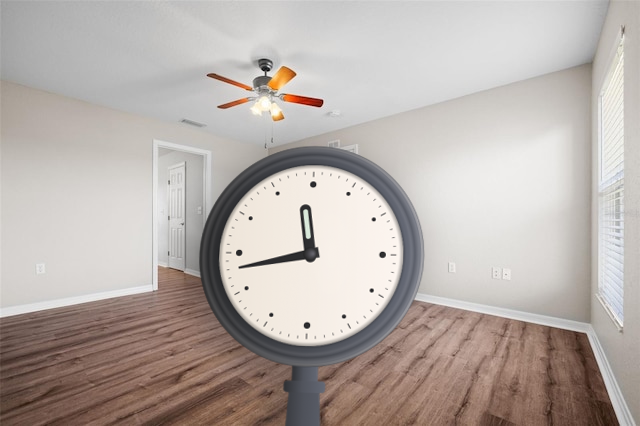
11:43
